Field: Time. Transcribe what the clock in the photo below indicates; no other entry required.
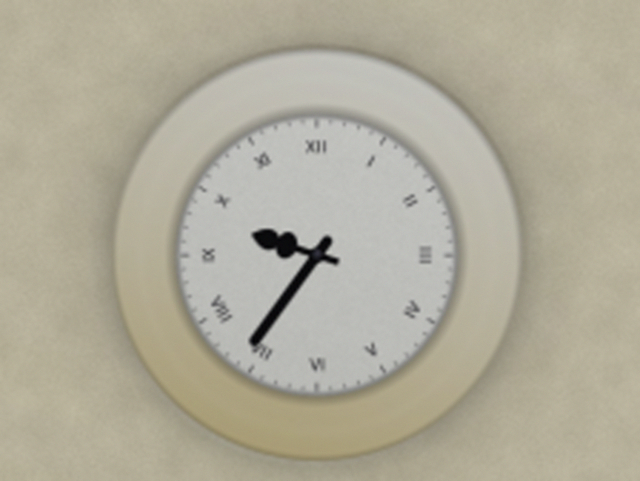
9:36
